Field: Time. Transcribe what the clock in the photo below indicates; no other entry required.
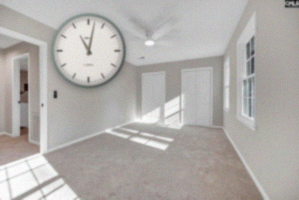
11:02
